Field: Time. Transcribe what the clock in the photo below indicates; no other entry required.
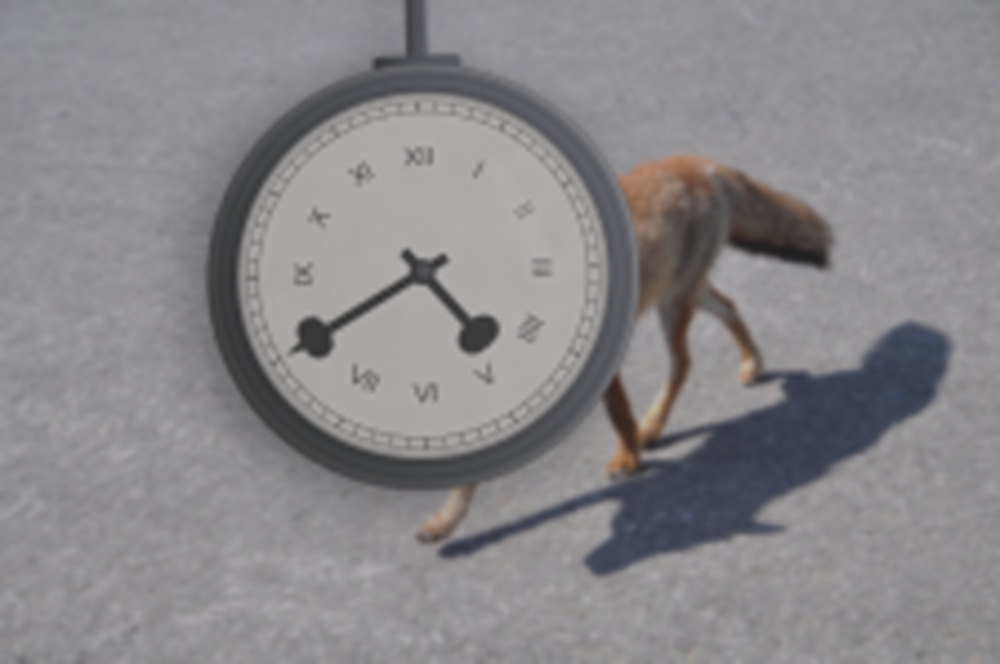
4:40
